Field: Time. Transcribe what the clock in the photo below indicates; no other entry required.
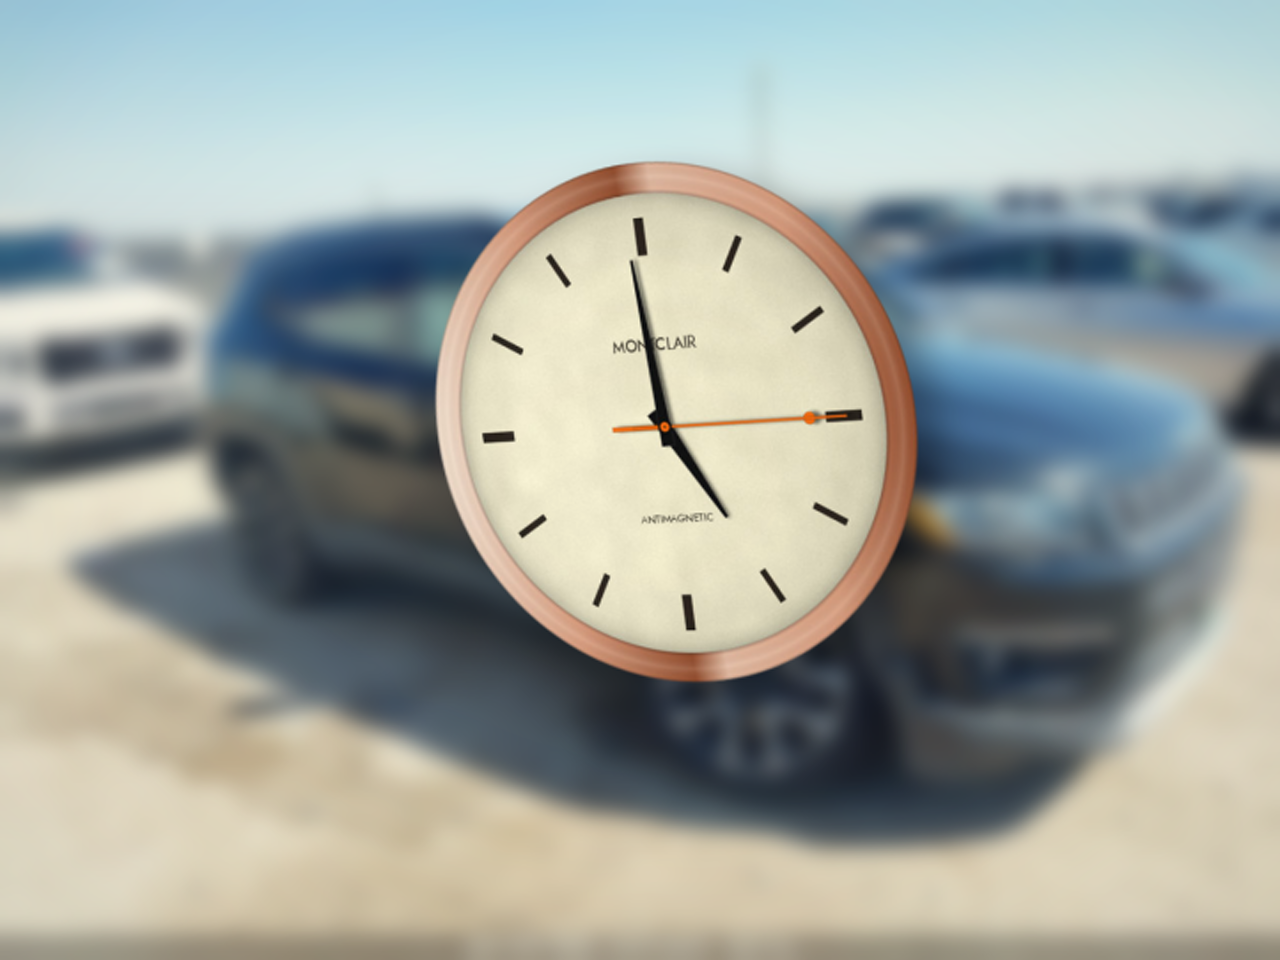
4:59:15
